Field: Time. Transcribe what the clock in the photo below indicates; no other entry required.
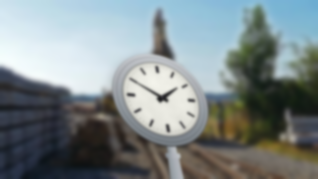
1:50
